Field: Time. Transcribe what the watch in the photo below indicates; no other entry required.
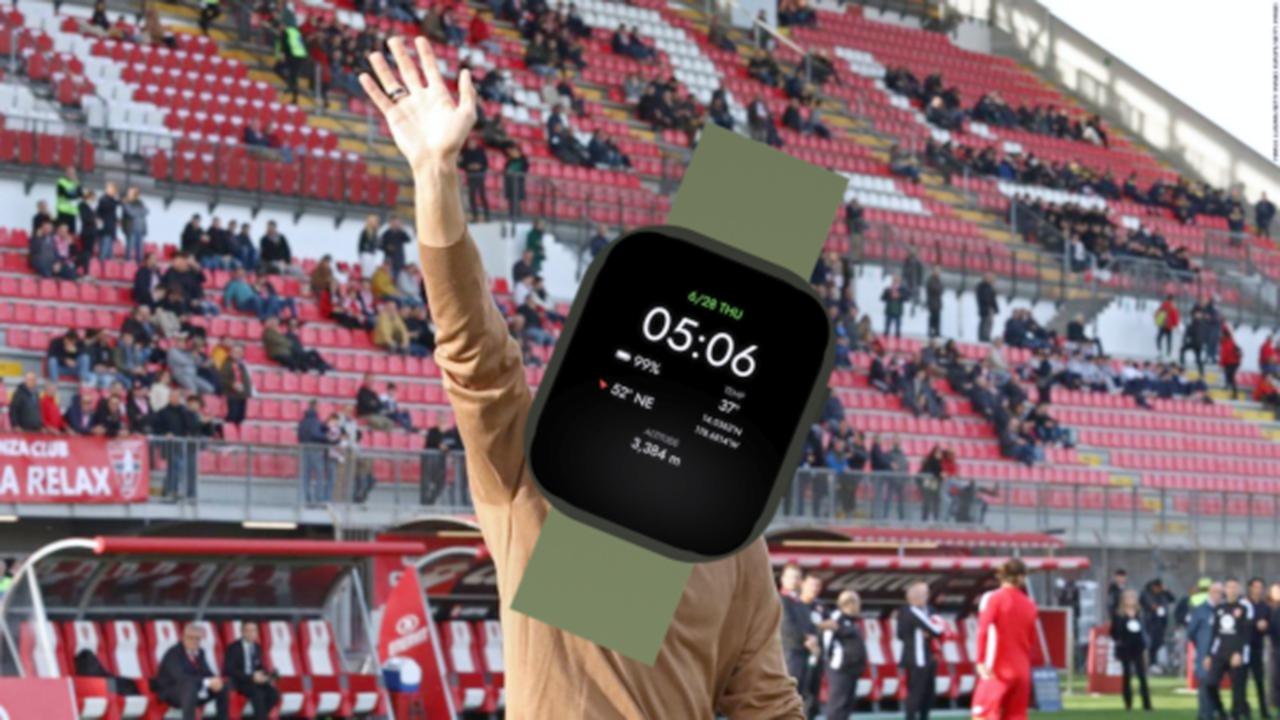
5:06
